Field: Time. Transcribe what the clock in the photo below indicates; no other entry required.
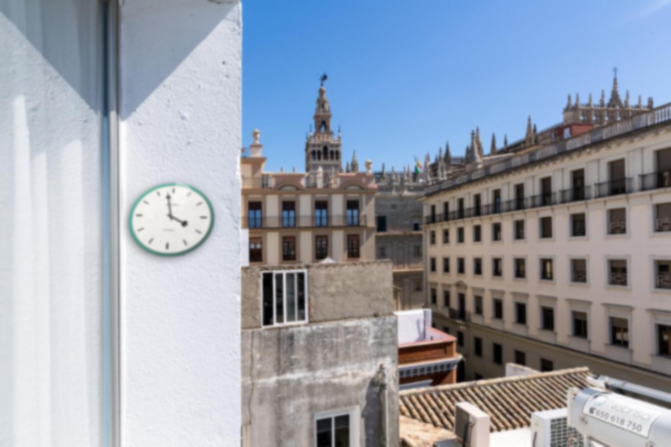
3:58
